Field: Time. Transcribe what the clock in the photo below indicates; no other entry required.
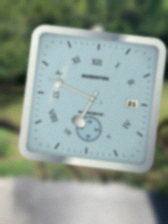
6:48
